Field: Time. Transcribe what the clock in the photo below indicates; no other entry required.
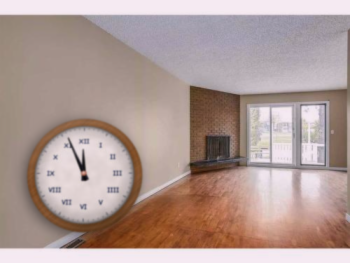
11:56
